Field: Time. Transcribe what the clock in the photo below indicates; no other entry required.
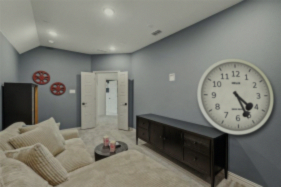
4:26
